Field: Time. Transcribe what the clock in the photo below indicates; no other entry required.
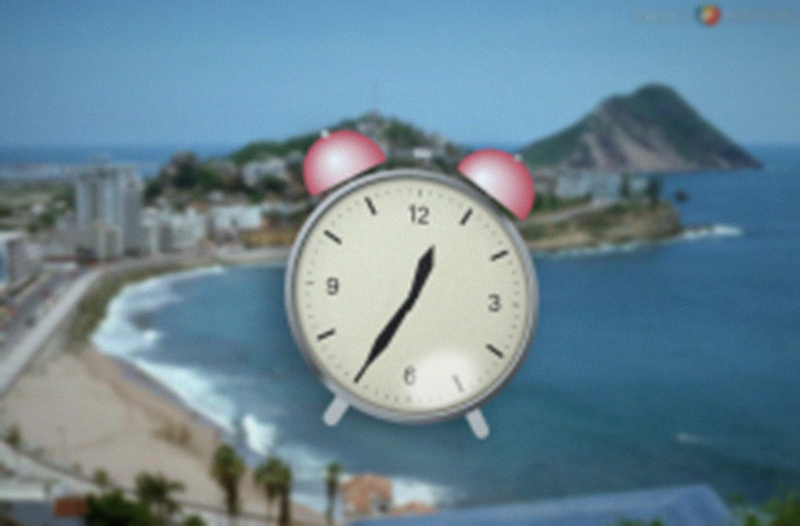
12:35
